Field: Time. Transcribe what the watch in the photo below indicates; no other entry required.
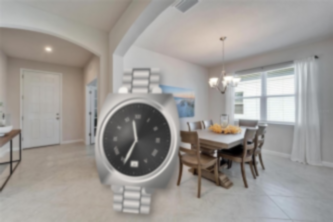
11:34
